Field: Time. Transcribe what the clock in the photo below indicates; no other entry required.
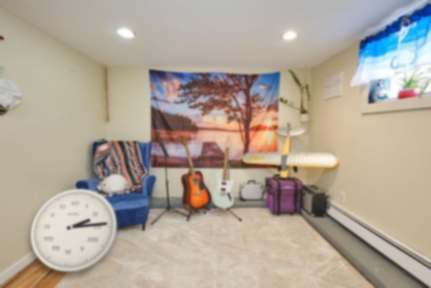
2:14
